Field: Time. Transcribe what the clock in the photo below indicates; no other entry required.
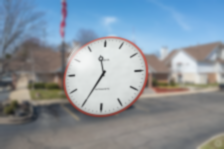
11:35
